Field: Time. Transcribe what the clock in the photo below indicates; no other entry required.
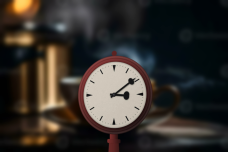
3:09
